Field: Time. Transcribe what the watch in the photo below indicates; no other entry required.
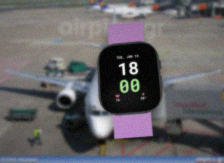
18:00
